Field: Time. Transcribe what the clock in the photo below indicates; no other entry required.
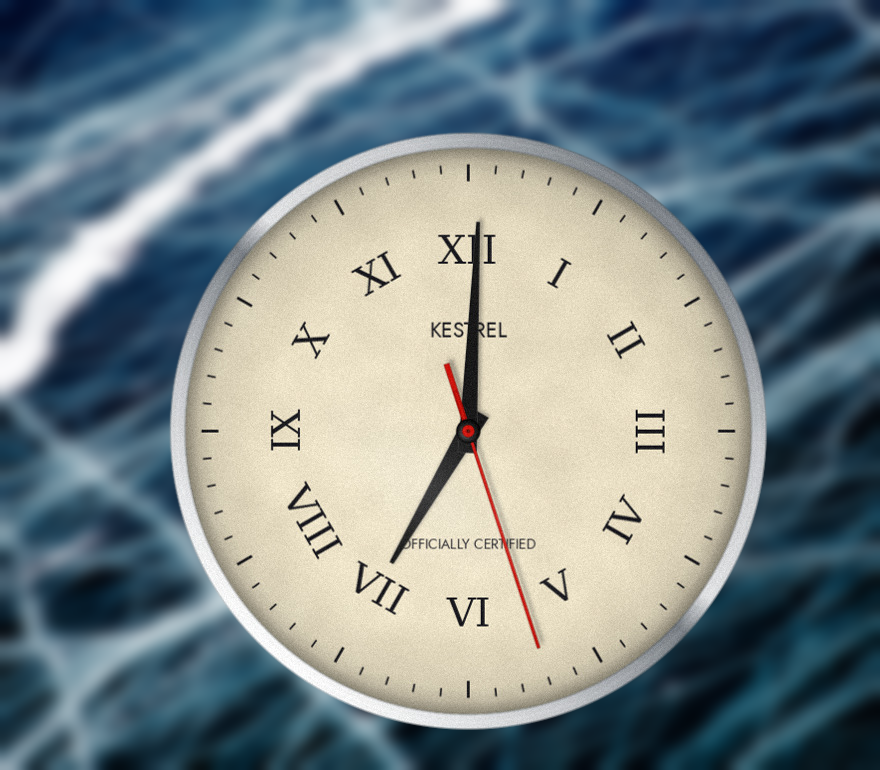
7:00:27
